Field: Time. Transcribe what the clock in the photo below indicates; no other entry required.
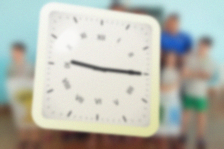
9:15
